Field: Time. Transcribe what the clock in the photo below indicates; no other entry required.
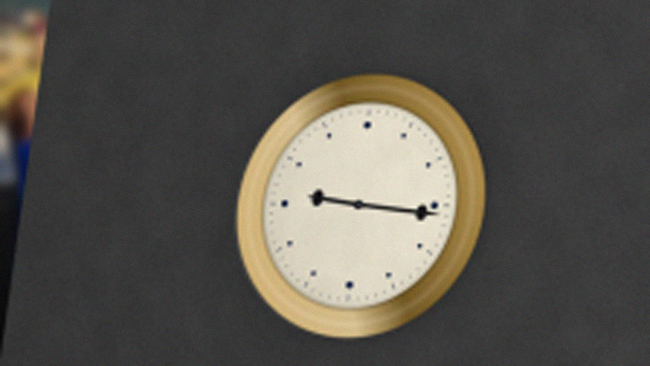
9:16
